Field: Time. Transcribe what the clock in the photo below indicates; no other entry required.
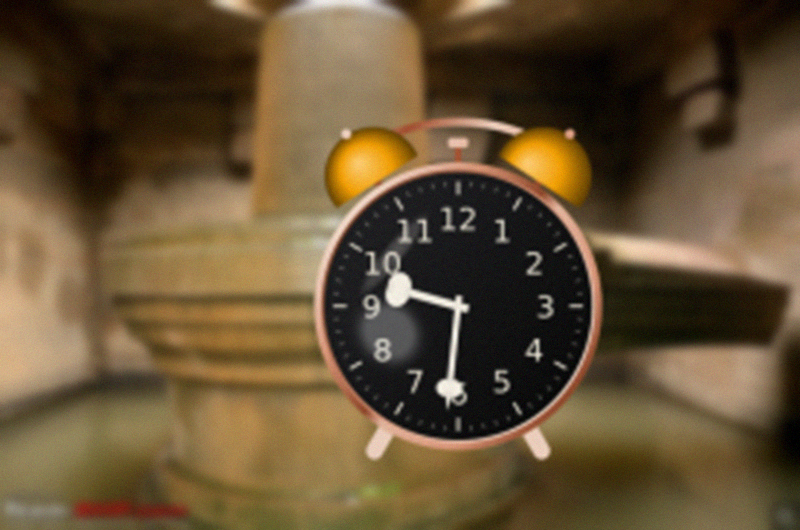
9:31
